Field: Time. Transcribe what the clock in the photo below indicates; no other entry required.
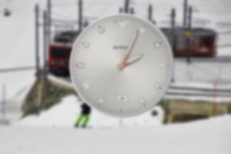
2:04
